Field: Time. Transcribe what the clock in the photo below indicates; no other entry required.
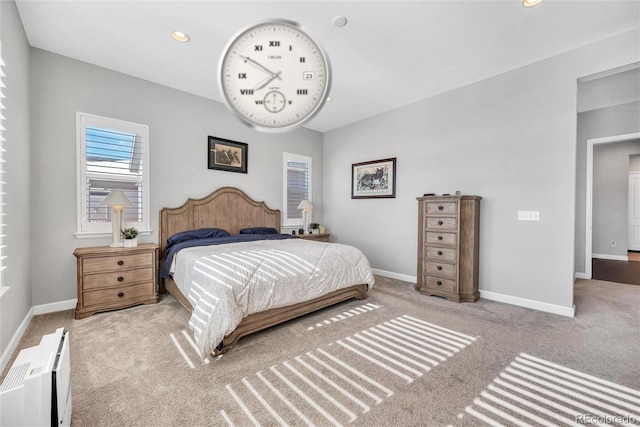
7:50
